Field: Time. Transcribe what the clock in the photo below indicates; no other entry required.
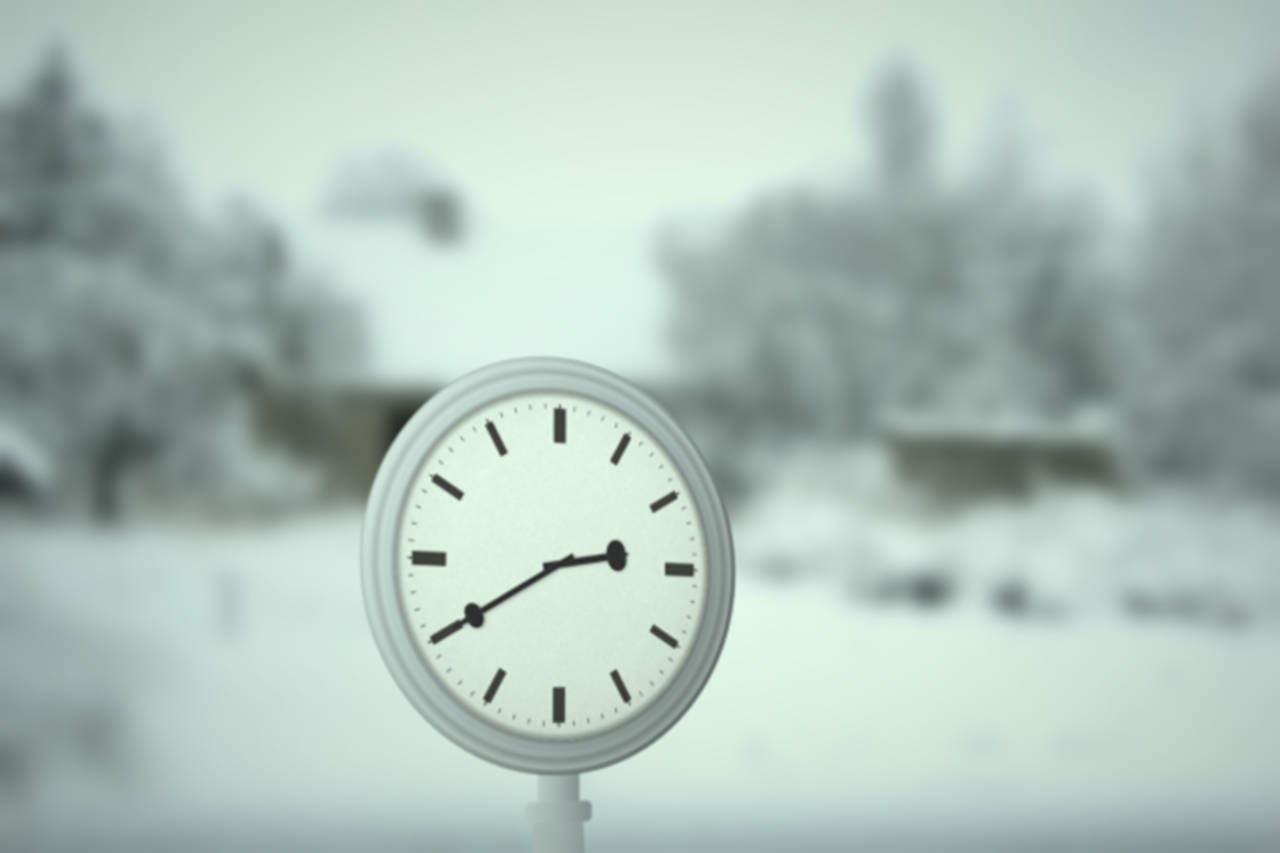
2:40
